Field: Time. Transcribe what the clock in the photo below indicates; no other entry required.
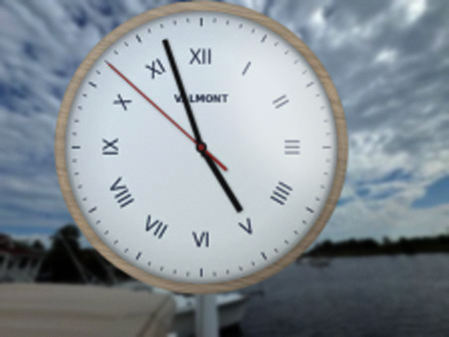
4:56:52
